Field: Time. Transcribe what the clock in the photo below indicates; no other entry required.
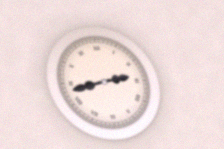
2:43
